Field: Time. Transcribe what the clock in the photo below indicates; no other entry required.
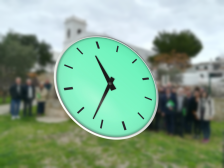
11:37
